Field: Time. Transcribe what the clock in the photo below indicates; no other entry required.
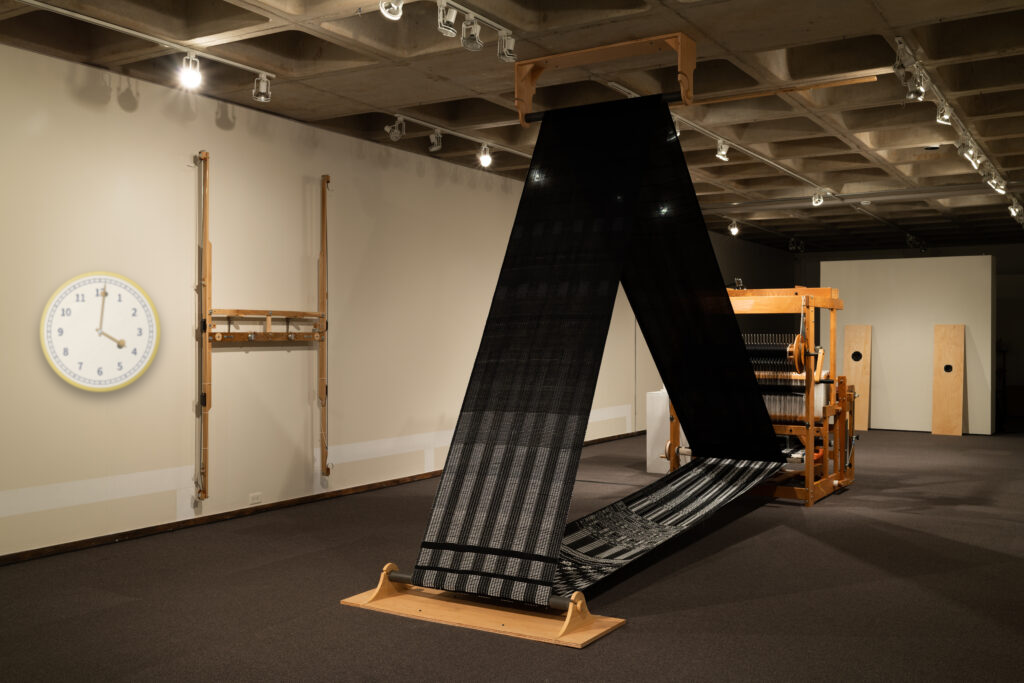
4:01
